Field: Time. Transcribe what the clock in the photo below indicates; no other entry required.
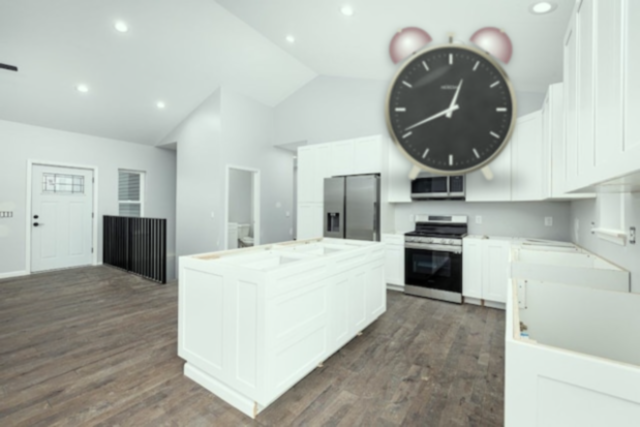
12:41
